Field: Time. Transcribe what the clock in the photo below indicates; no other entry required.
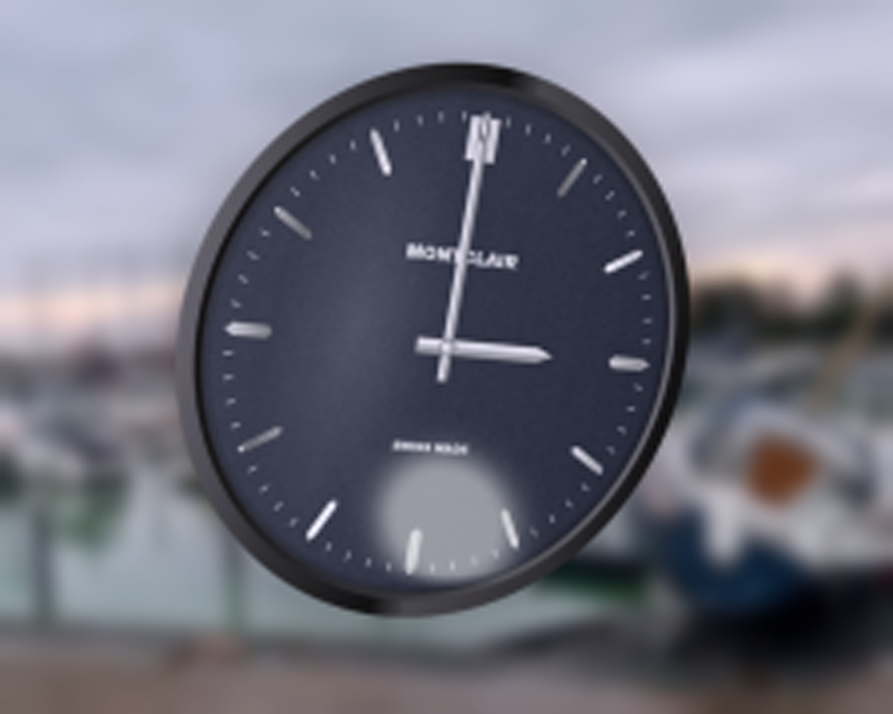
3:00
